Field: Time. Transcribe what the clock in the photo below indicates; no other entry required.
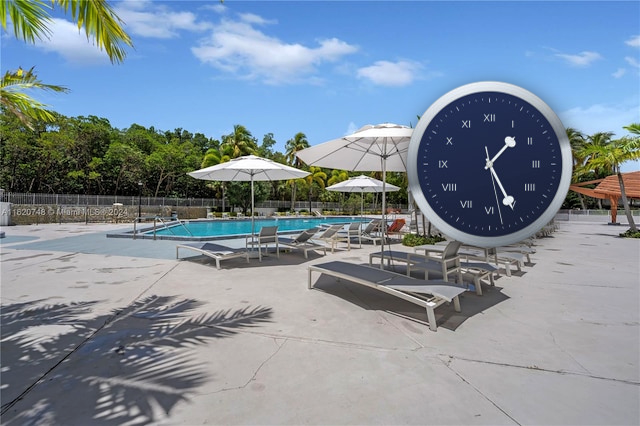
1:25:28
